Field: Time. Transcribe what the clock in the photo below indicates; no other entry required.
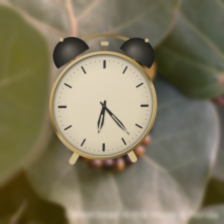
6:23
